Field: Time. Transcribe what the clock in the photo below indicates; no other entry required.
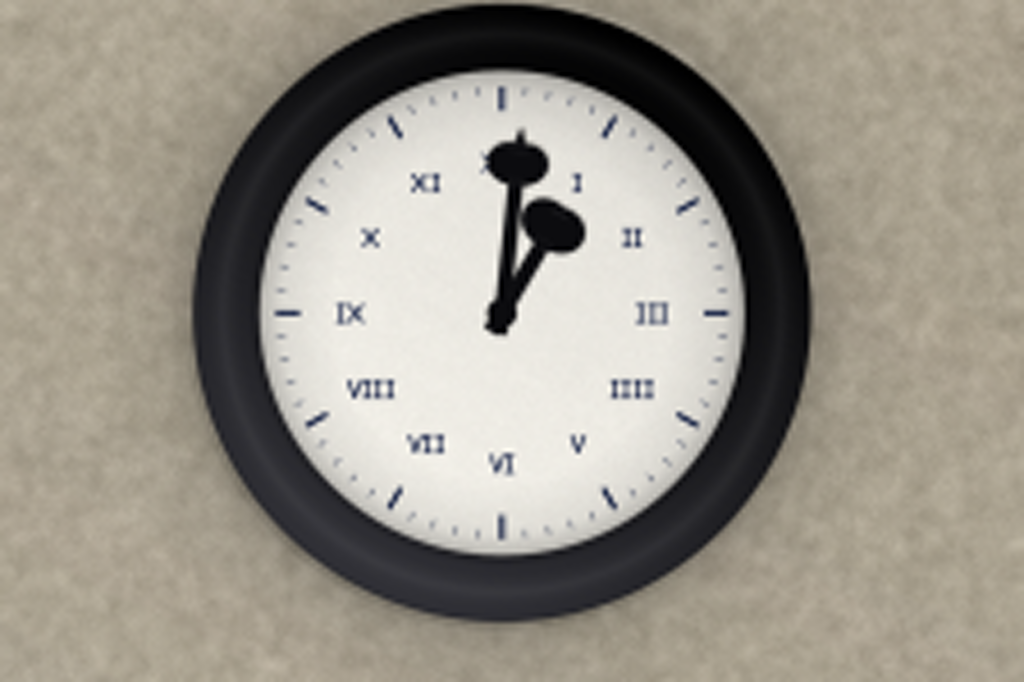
1:01
